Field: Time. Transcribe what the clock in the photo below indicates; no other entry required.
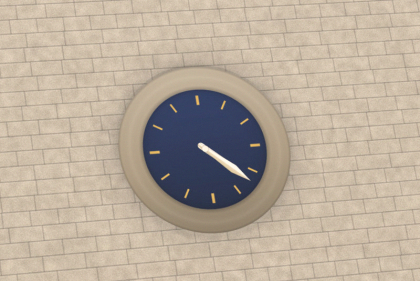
4:22
